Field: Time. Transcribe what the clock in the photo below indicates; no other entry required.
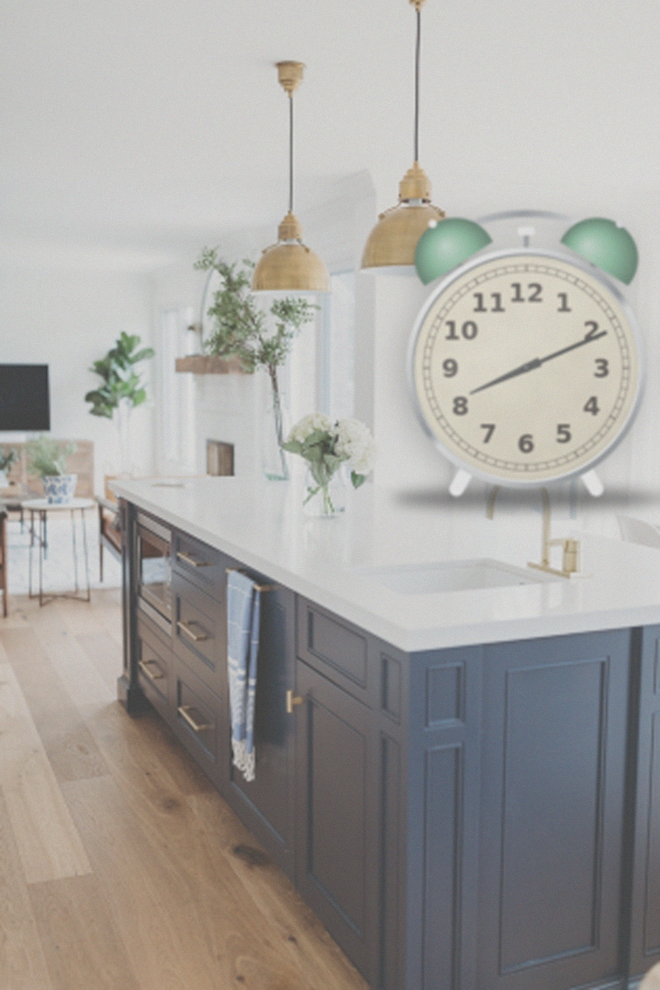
8:11
